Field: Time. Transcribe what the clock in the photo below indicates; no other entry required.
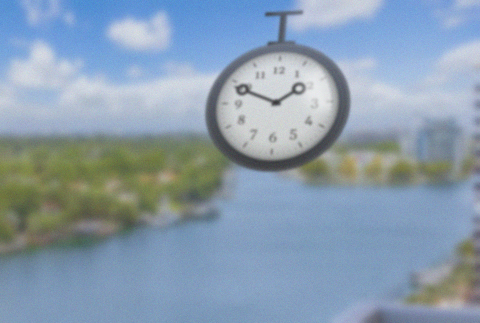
1:49
